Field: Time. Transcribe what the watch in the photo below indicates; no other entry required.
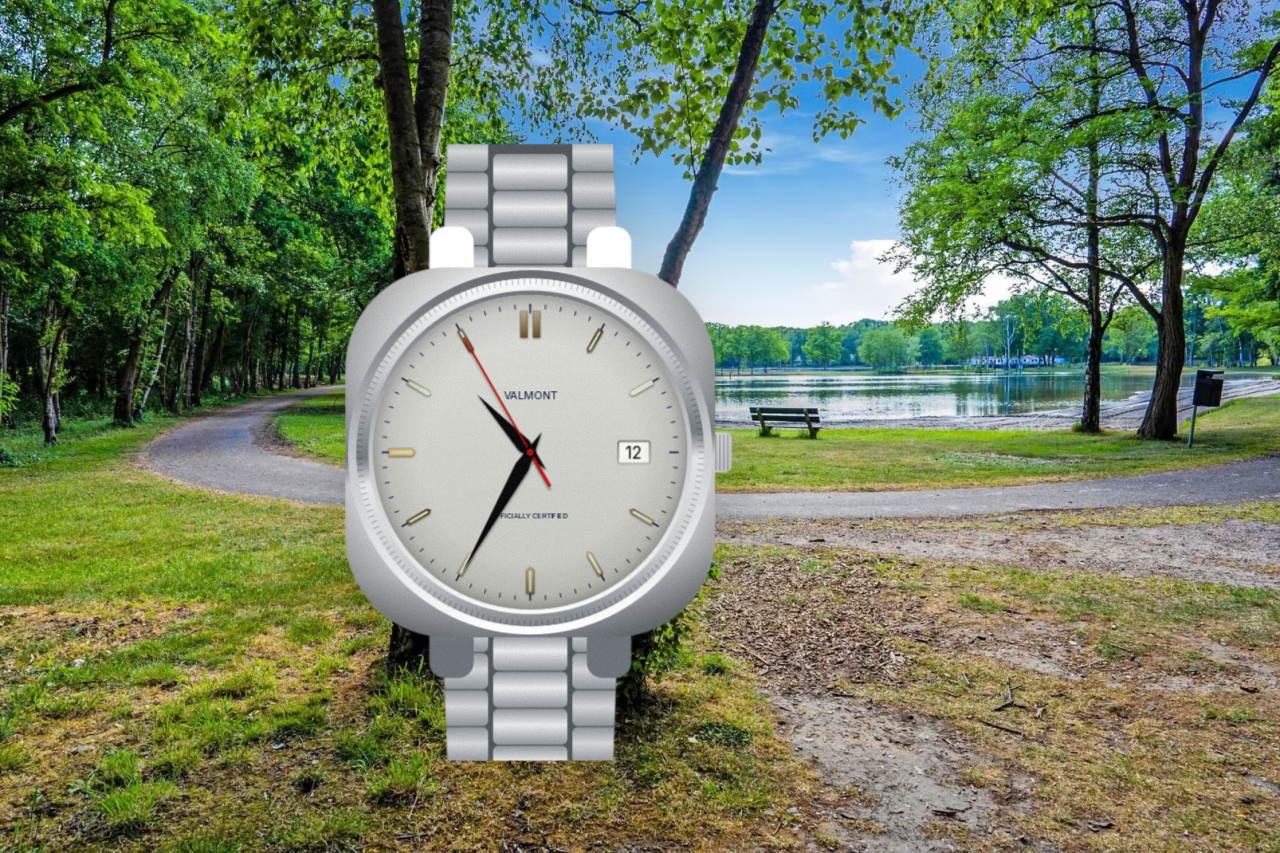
10:34:55
